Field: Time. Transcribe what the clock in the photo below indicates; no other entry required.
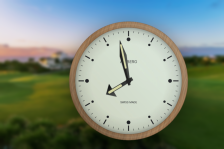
7:58
